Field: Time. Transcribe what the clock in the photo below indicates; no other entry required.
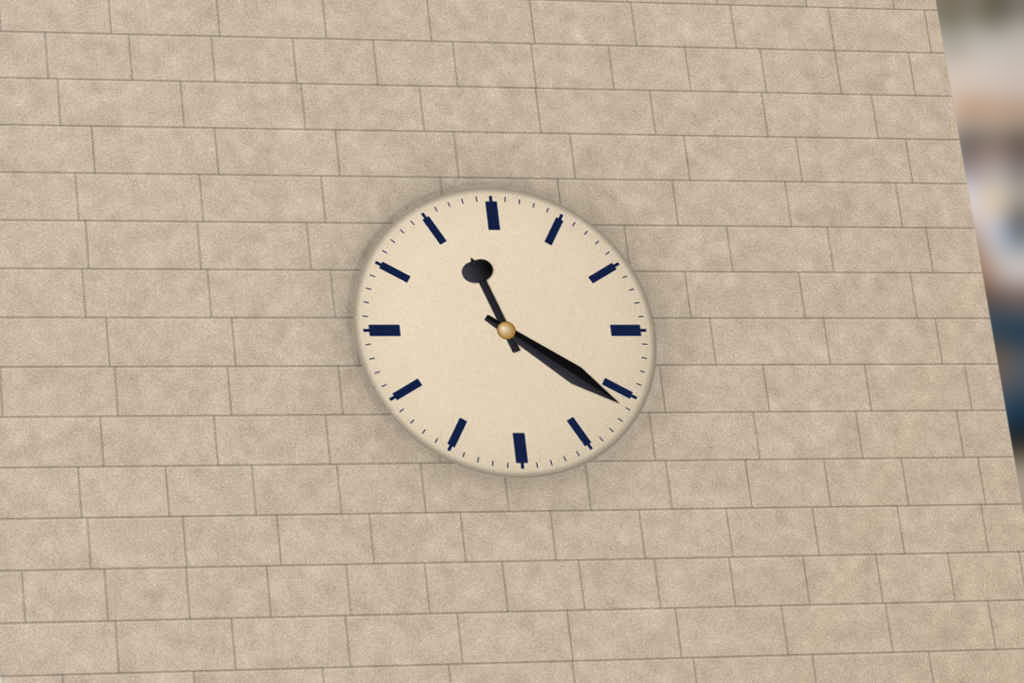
11:21
